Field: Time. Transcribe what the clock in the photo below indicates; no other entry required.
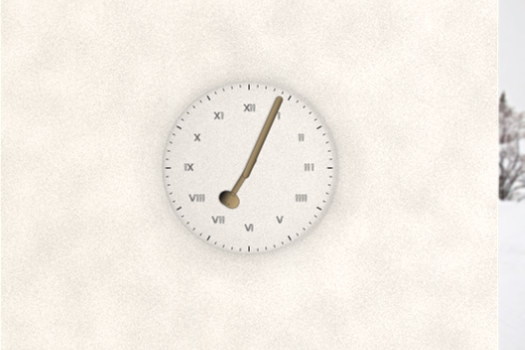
7:04
